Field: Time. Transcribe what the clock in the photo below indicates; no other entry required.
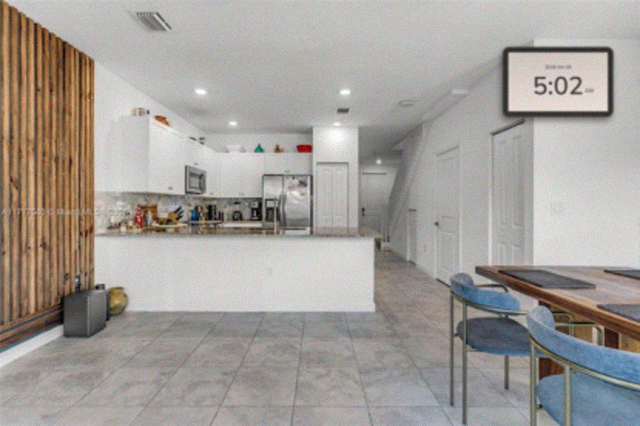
5:02
